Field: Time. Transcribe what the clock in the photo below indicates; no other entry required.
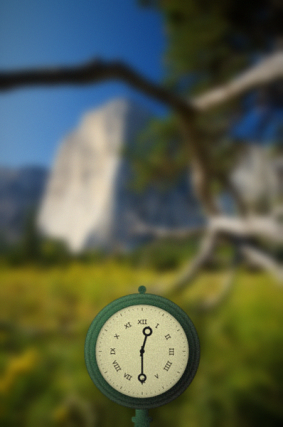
12:30
